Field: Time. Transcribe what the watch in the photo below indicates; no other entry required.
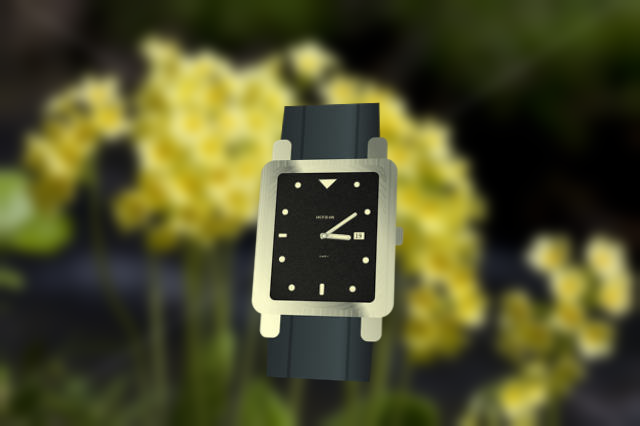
3:09
